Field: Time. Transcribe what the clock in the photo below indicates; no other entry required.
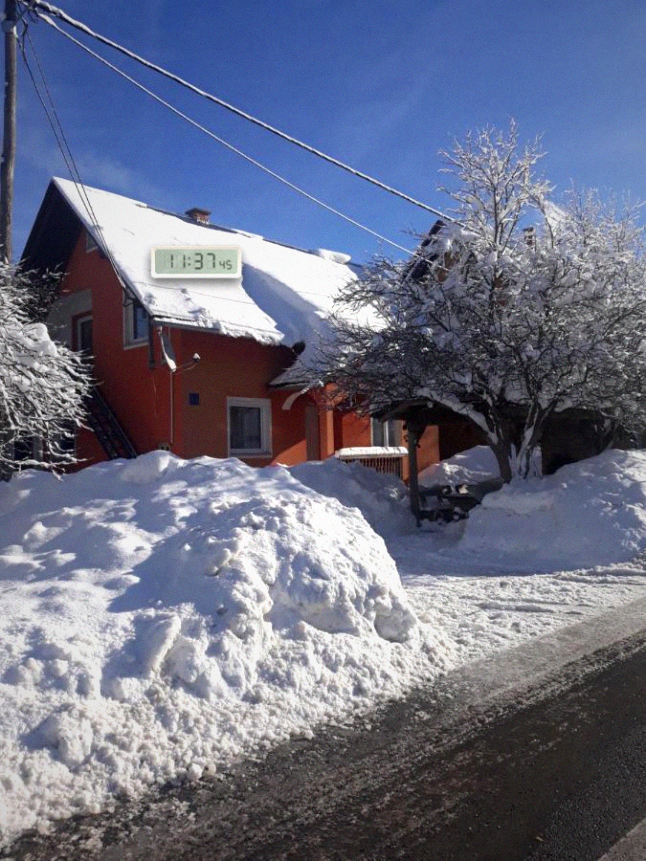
11:37:45
